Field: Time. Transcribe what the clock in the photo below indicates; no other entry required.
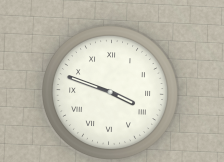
3:48
